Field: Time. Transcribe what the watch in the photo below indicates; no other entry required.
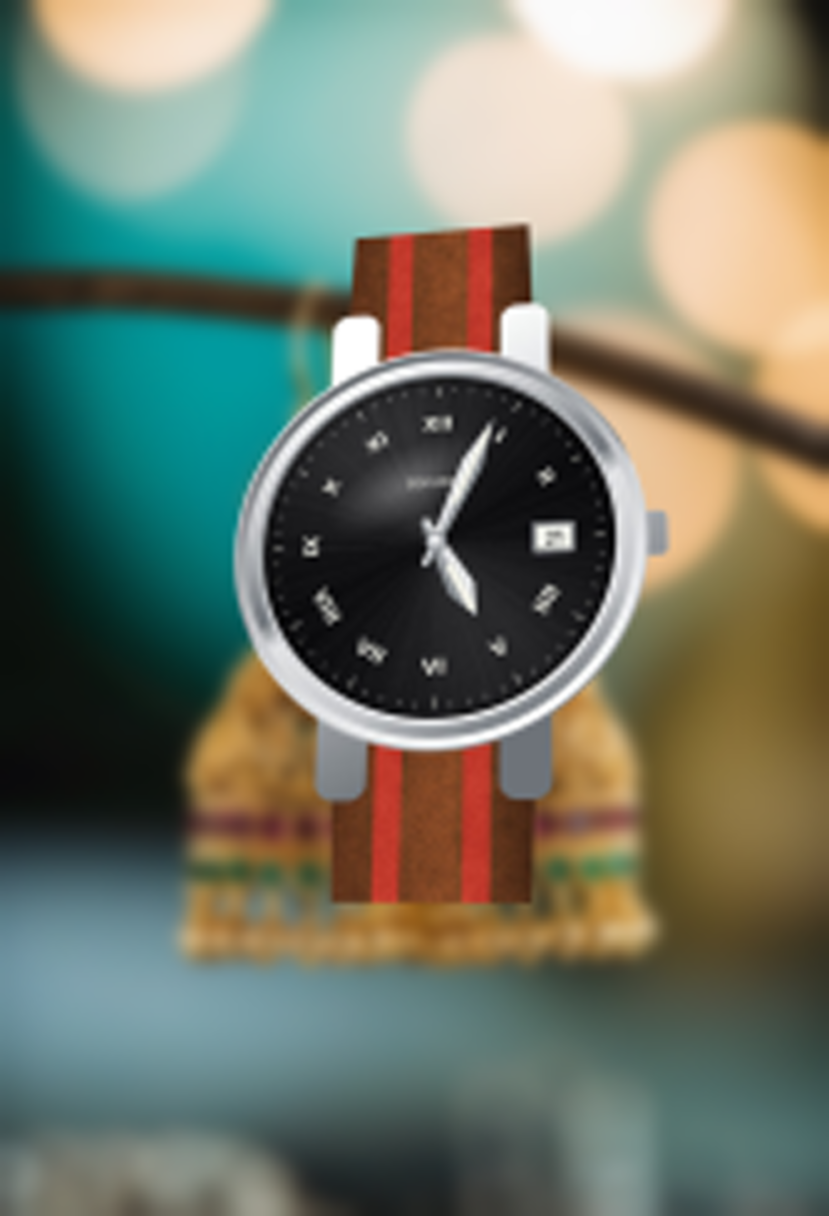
5:04
